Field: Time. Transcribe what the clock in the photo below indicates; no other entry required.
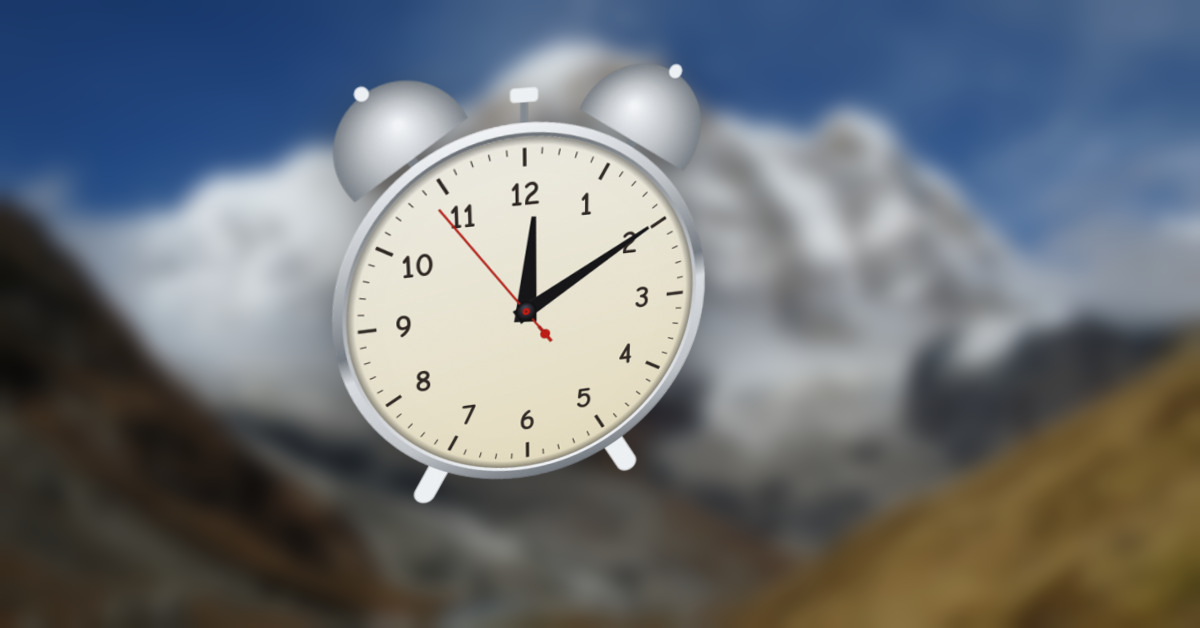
12:09:54
